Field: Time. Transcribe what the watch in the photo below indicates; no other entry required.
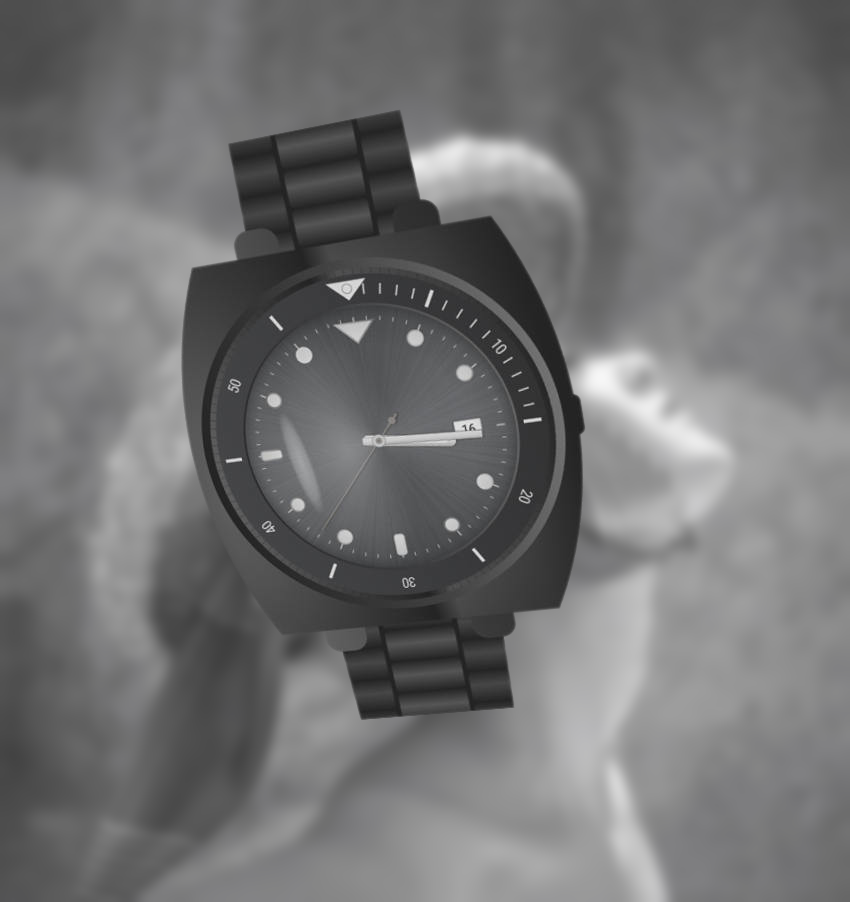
3:15:37
